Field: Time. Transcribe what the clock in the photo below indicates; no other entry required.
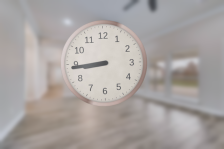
8:44
